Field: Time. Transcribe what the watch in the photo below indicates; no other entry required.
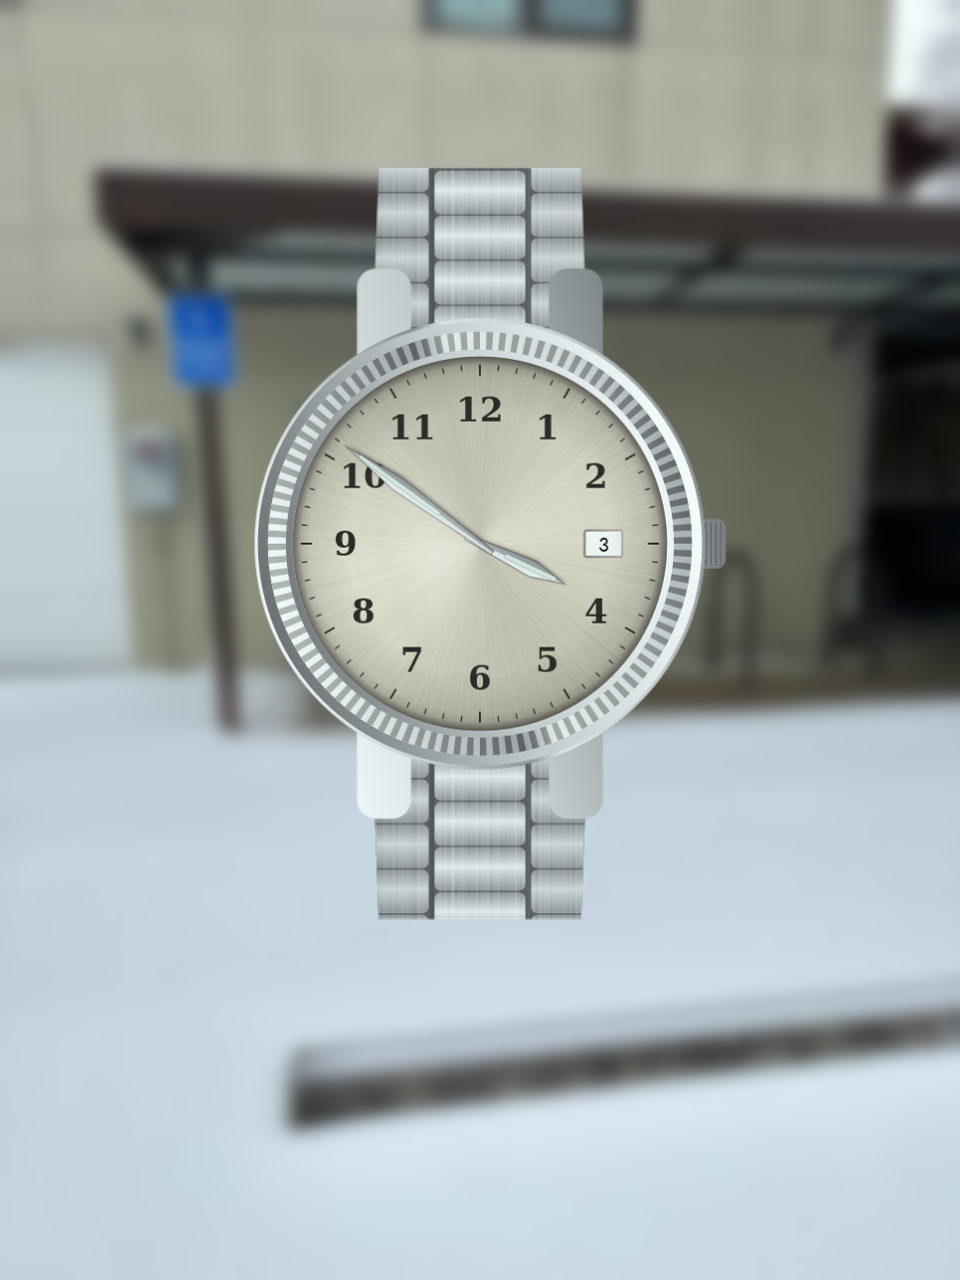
3:51
